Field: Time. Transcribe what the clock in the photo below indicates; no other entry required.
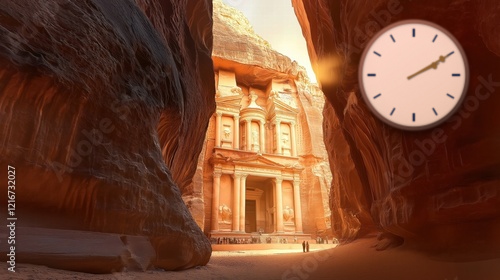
2:10
